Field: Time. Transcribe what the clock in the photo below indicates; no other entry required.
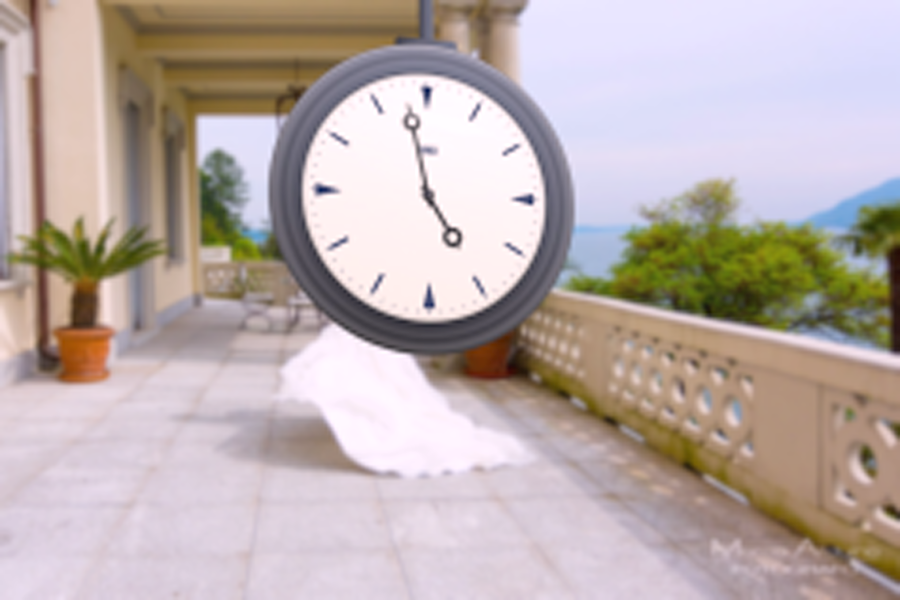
4:58
